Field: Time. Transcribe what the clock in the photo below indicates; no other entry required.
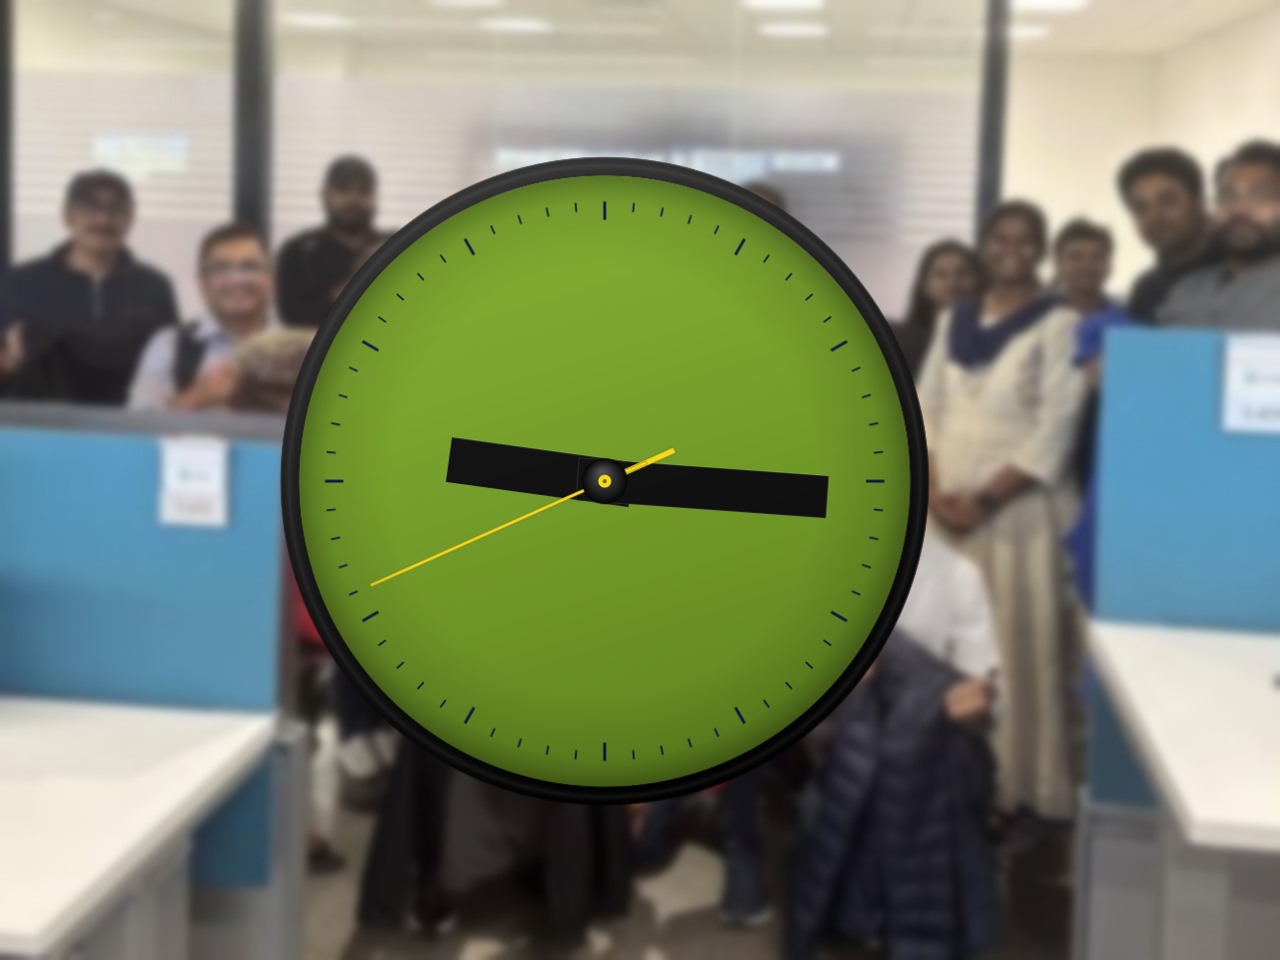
9:15:41
